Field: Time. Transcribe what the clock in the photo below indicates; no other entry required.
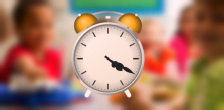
4:20
